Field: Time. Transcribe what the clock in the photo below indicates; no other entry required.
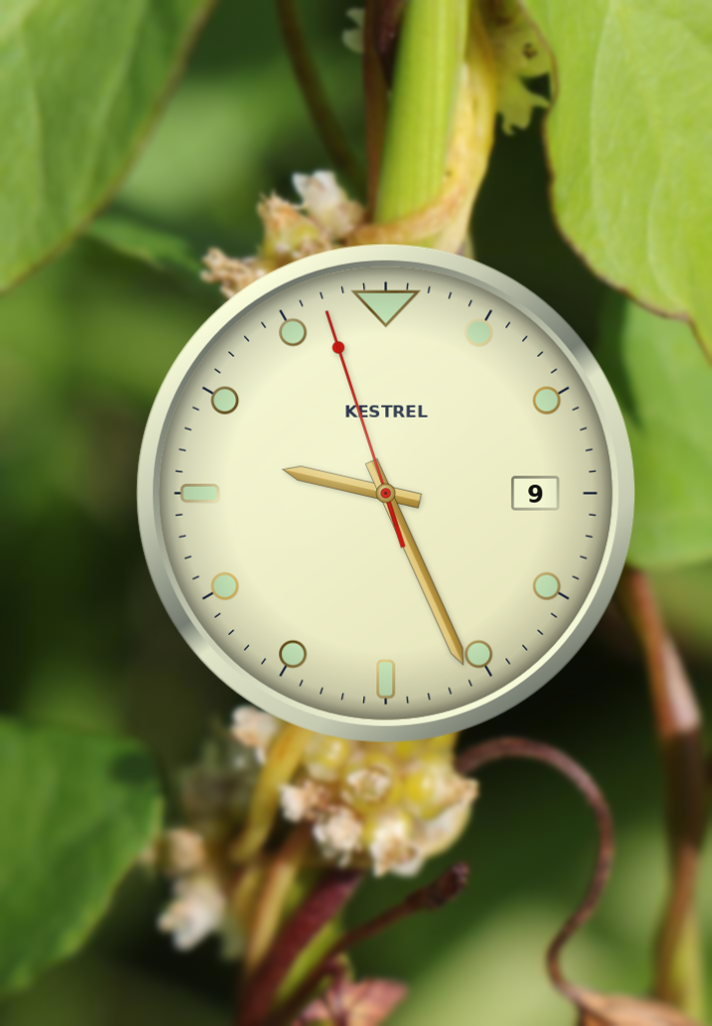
9:25:57
